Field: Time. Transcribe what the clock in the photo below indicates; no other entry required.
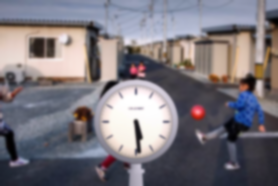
5:29
